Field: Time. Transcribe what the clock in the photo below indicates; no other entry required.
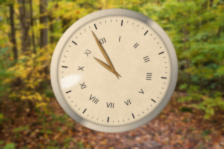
10:59
